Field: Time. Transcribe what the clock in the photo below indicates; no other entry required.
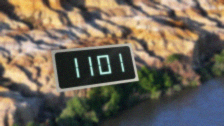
11:01
